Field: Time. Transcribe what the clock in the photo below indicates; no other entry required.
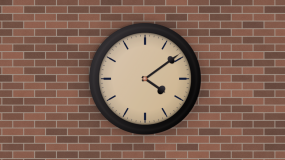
4:09
